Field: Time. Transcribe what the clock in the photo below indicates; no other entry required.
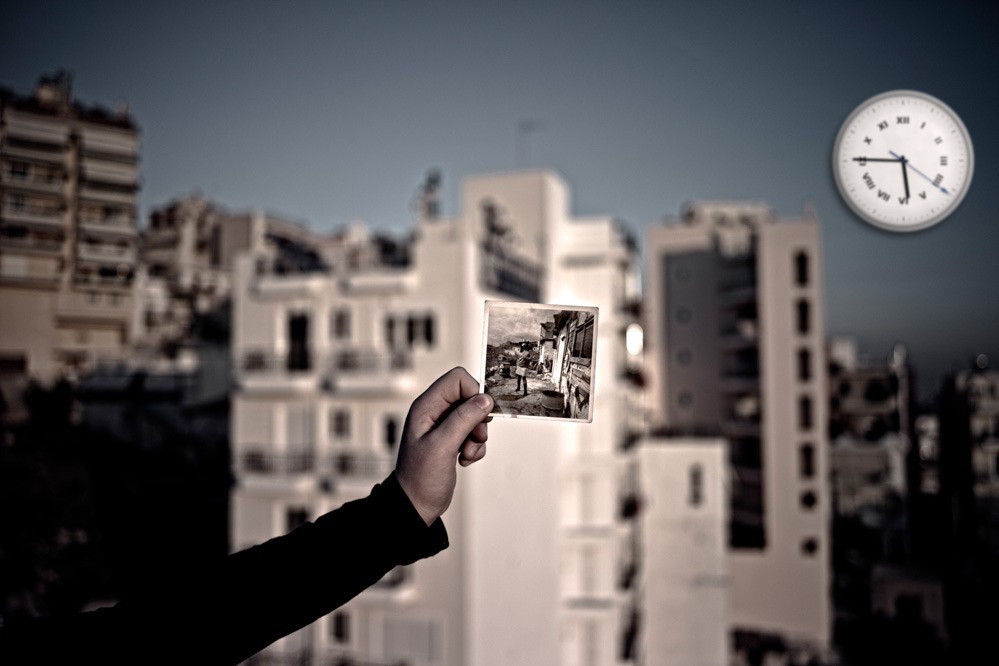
5:45:21
